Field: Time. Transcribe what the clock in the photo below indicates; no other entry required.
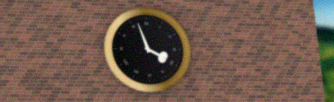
3:57
